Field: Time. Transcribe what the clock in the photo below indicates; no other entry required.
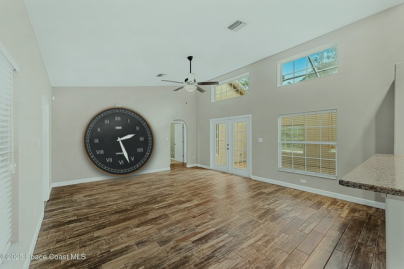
2:27
